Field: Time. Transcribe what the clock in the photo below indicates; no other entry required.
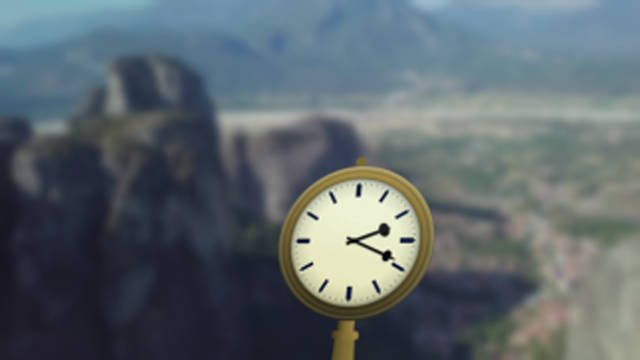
2:19
